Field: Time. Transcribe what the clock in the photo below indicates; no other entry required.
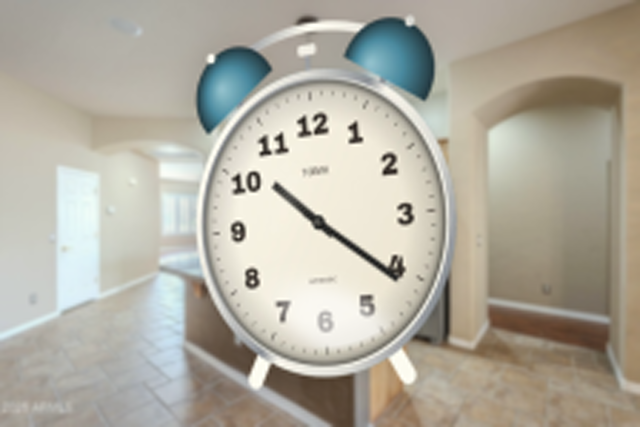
10:21
